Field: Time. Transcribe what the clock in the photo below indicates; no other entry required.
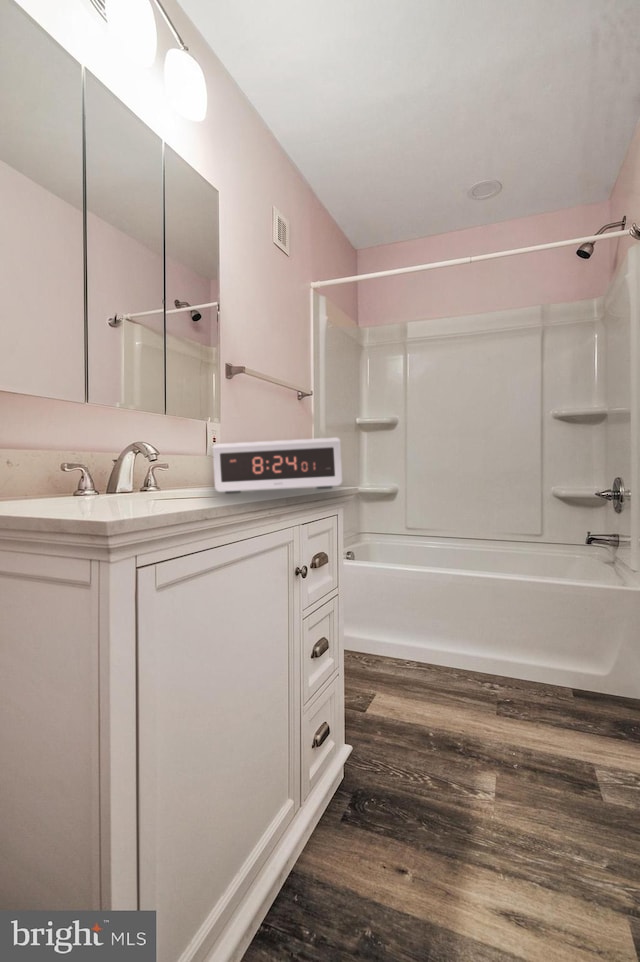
8:24:01
